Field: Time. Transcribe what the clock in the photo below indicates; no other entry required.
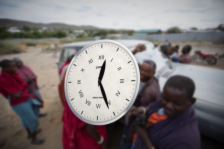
12:26
